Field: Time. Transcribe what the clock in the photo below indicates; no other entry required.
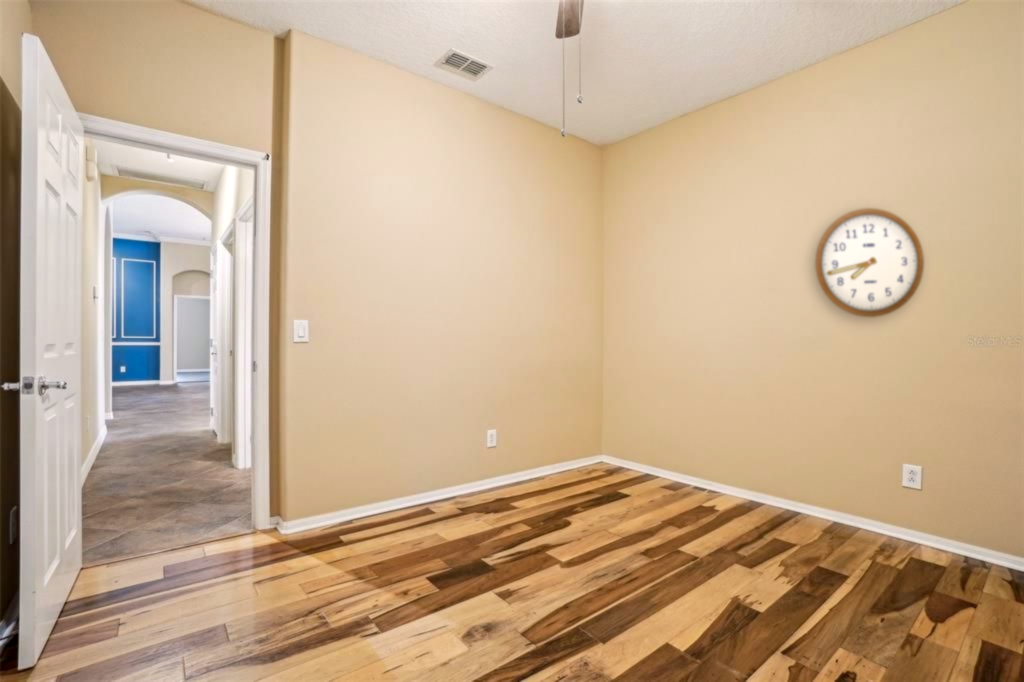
7:43
